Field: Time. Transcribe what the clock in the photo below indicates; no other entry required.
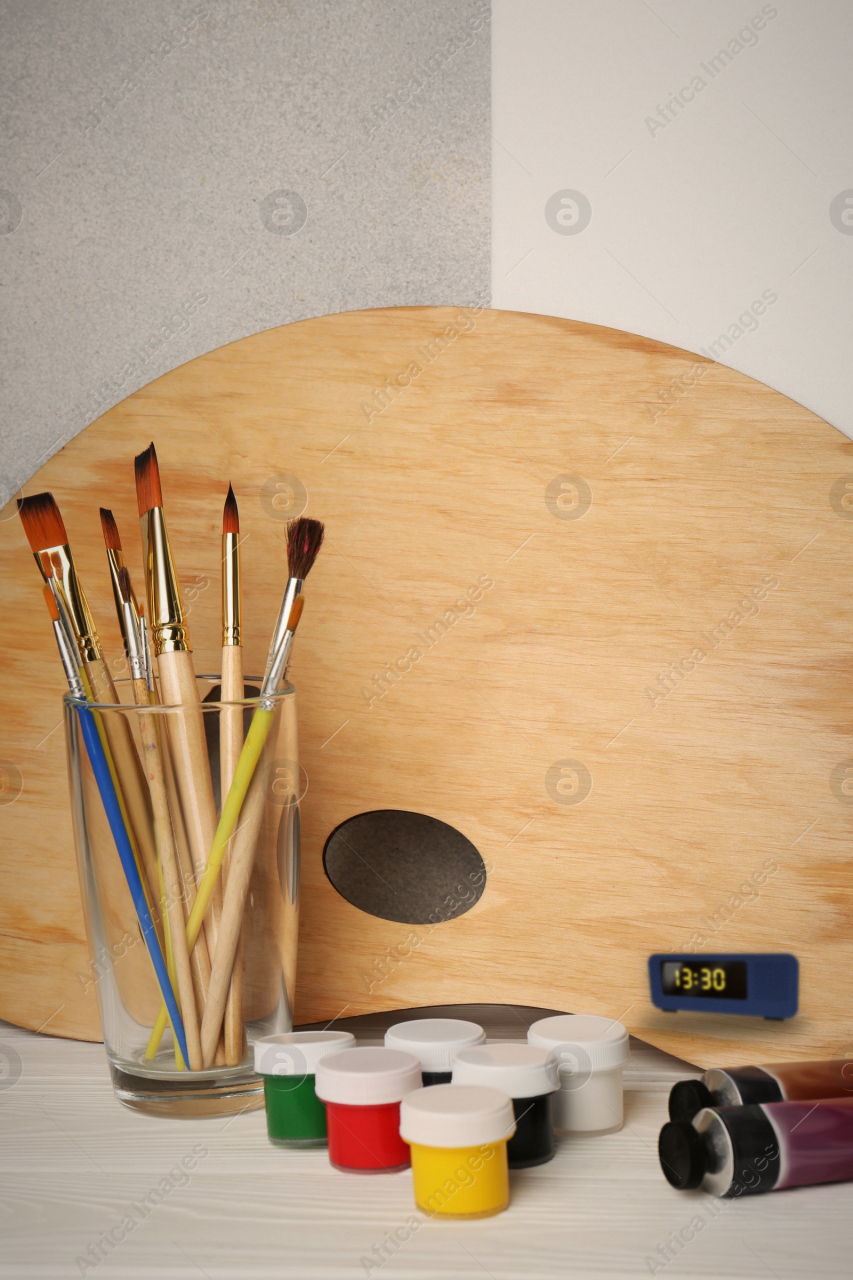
13:30
